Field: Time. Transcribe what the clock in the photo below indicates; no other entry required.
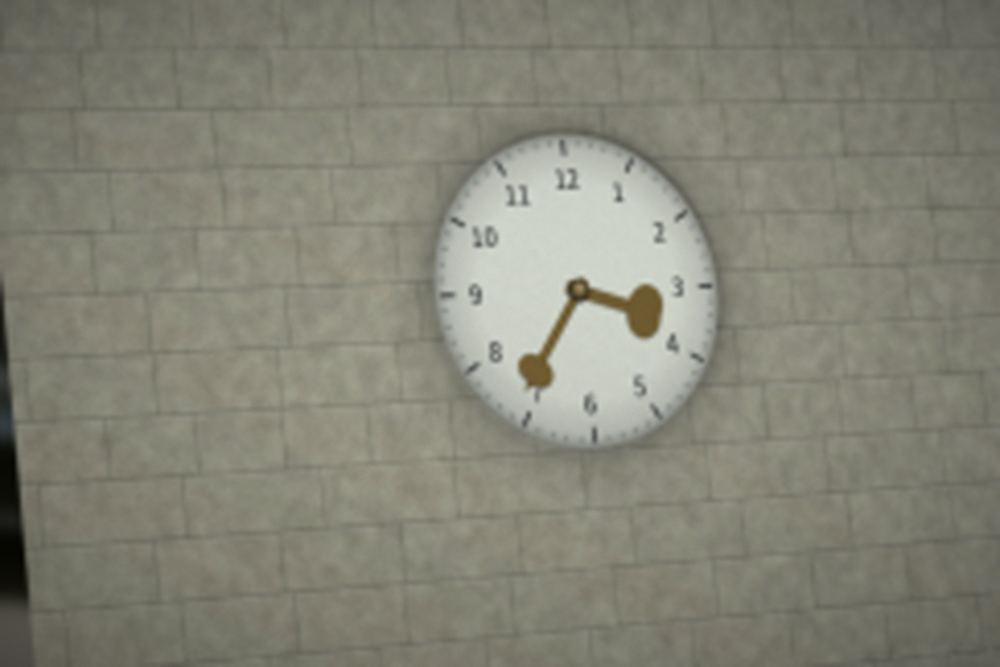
3:36
